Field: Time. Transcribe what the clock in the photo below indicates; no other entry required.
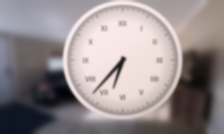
6:37
